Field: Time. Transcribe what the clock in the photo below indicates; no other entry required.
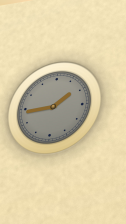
1:44
